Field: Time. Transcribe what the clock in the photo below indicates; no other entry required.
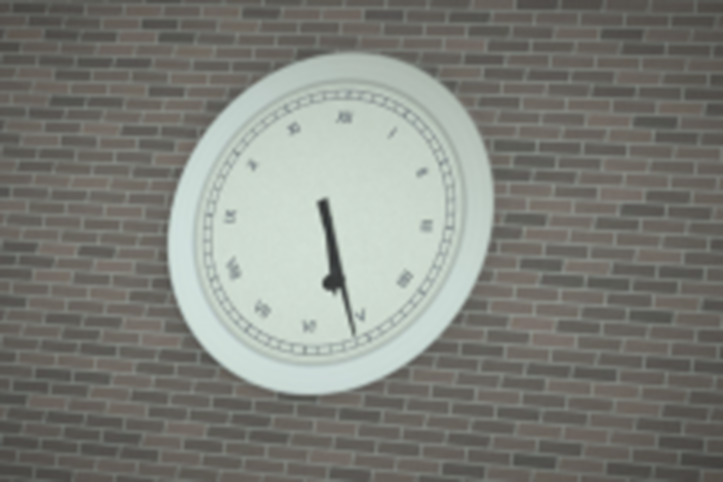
5:26
